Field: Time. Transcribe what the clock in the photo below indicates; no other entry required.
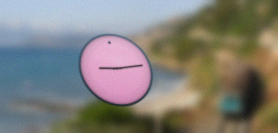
9:15
